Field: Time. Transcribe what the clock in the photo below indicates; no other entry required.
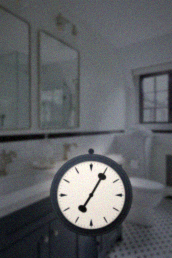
7:05
